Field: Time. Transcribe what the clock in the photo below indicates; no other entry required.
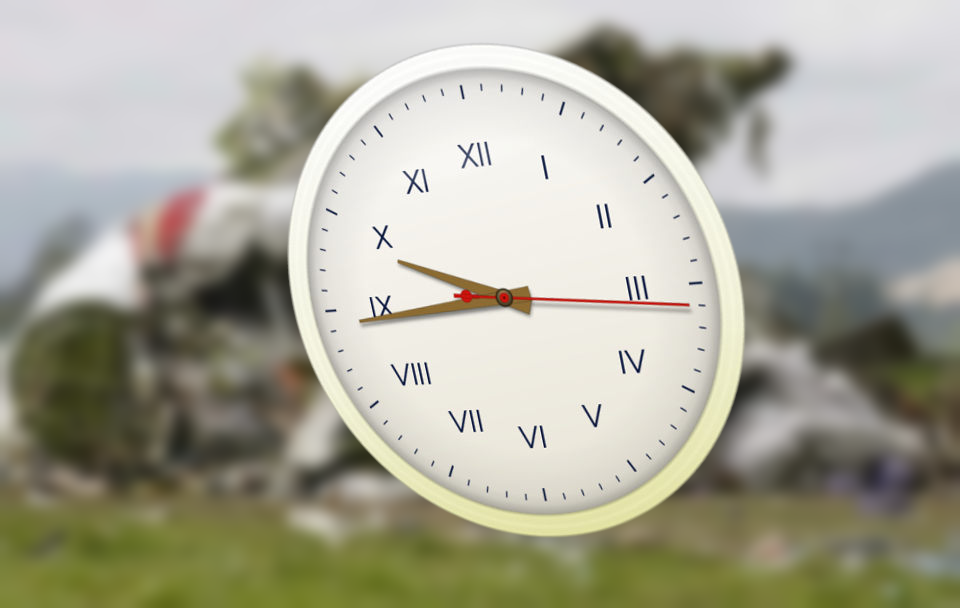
9:44:16
